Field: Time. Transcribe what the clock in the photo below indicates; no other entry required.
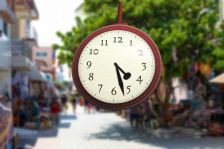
4:27
